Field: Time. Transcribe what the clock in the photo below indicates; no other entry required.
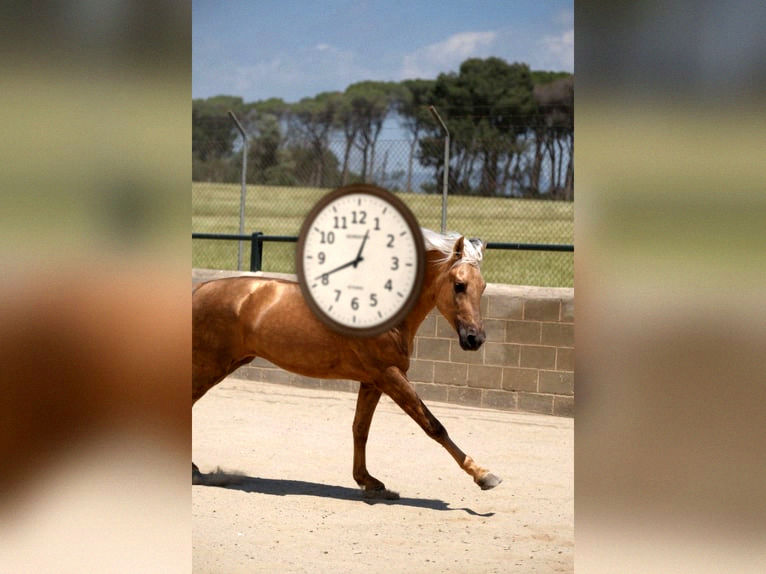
12:41
